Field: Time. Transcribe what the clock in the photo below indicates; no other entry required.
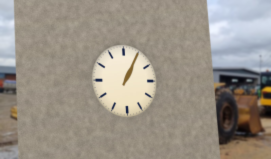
1:05
